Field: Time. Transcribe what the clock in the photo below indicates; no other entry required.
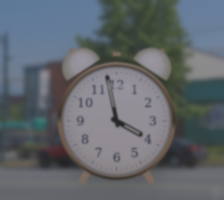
3:58
